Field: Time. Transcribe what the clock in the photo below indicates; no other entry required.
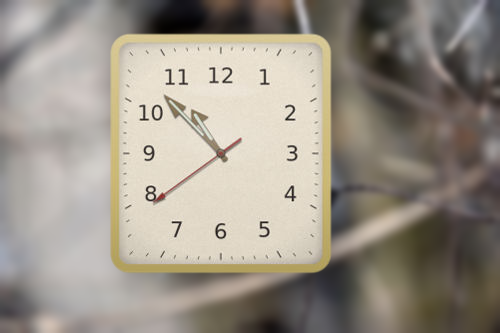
10:52:39
